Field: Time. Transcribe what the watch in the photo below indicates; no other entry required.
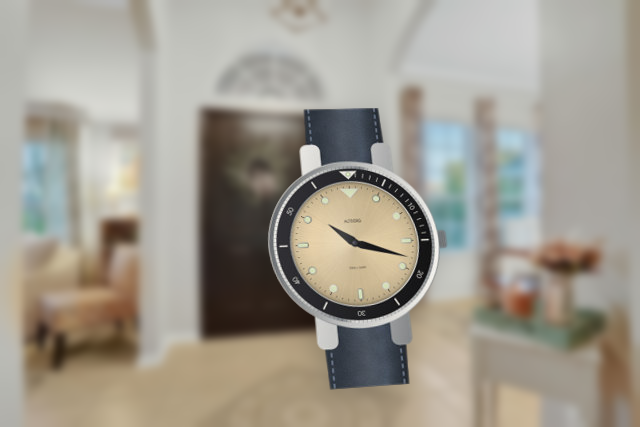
10:18
